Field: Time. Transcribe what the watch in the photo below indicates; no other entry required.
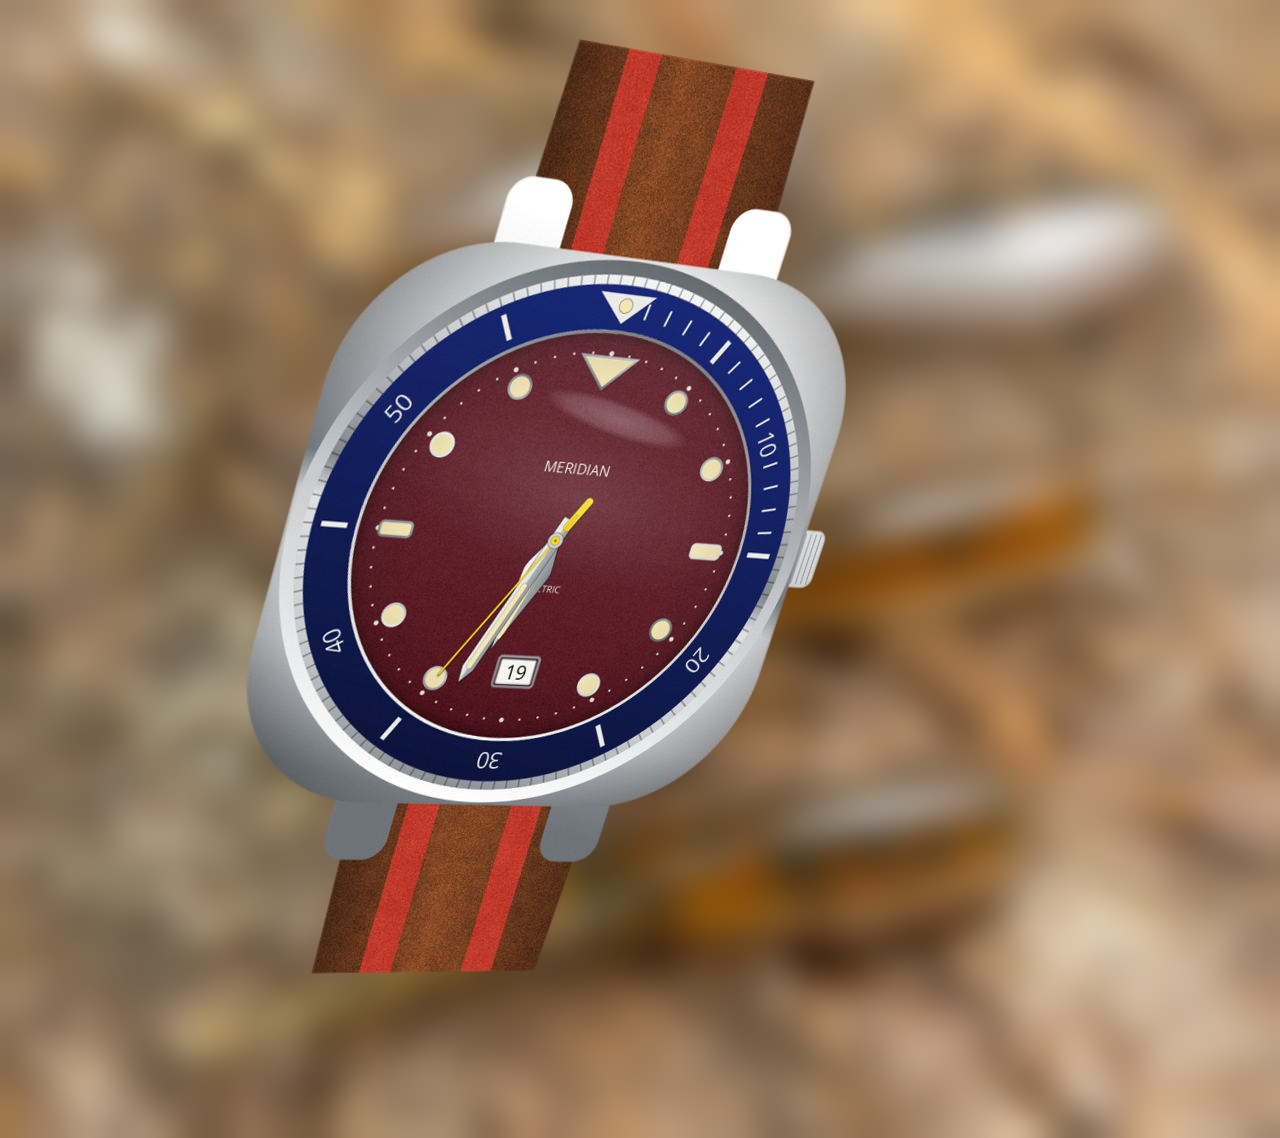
6:33:35
